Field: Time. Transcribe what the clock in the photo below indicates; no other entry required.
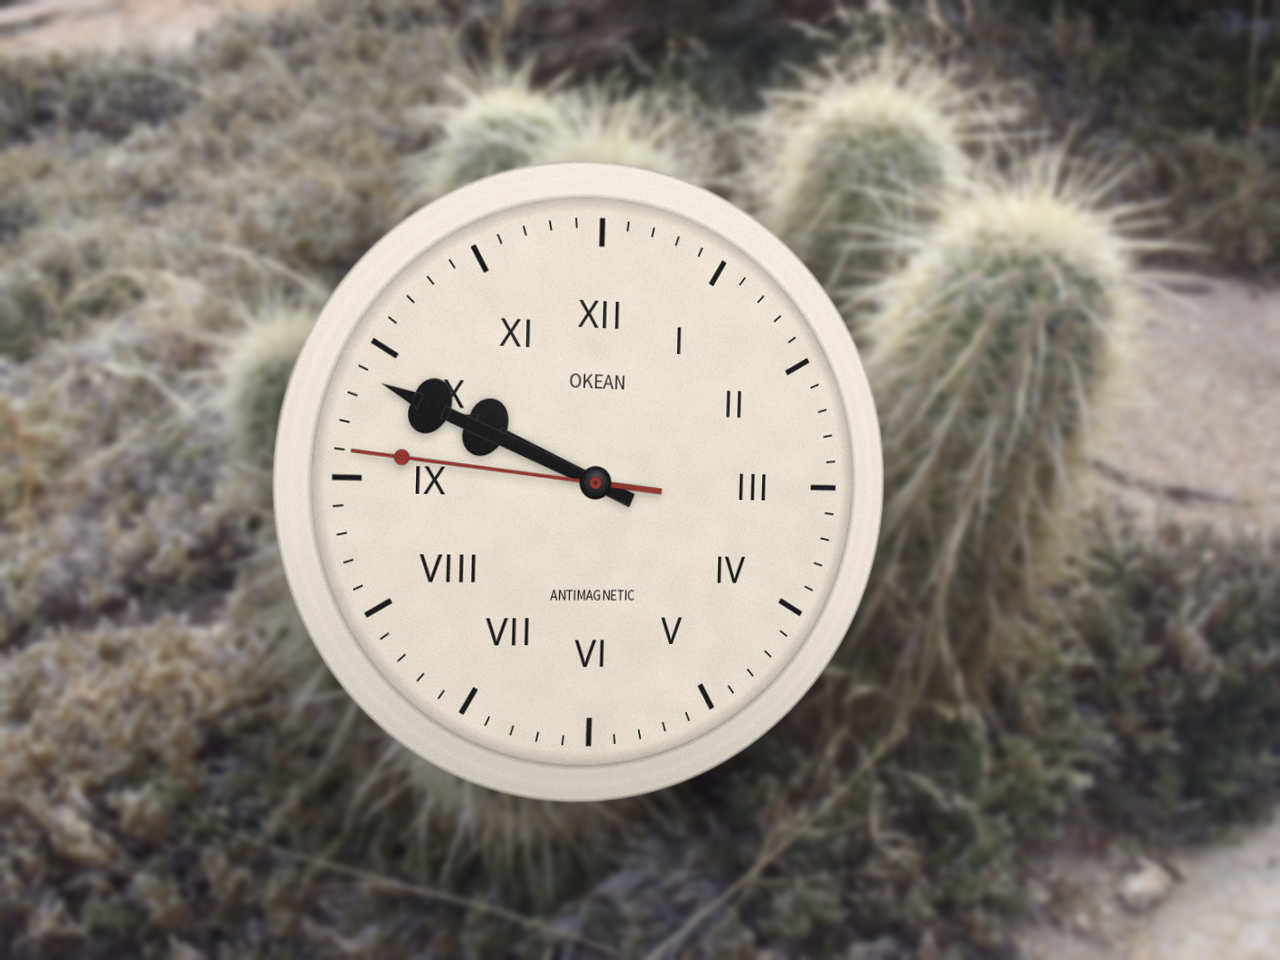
9:48:46
